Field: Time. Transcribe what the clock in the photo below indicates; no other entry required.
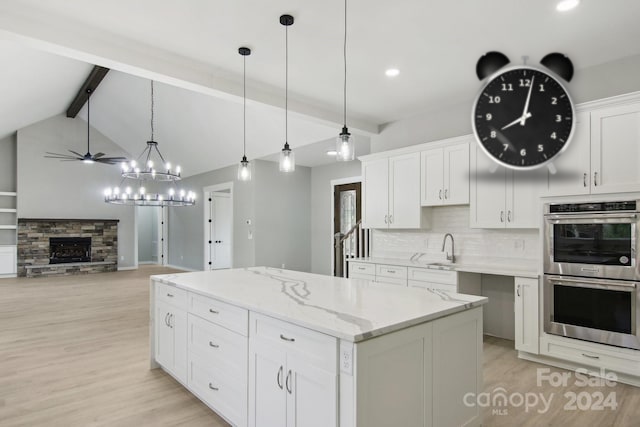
8:02
